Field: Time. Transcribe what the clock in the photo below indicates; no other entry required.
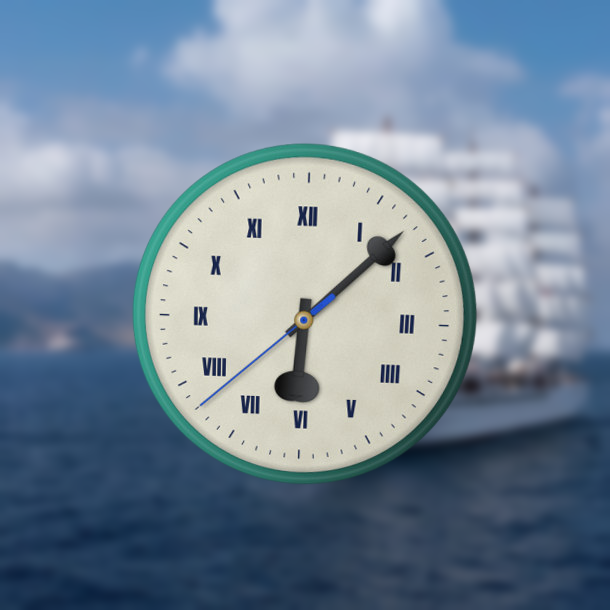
6:07:38
